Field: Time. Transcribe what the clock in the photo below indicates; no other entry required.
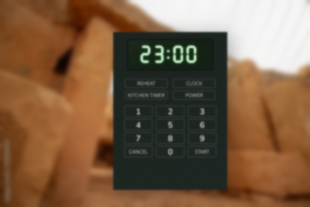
23:00
